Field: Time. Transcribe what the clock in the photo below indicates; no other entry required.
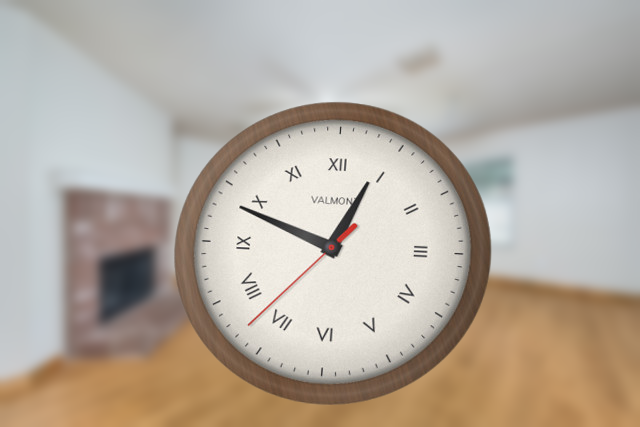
12:48:37
